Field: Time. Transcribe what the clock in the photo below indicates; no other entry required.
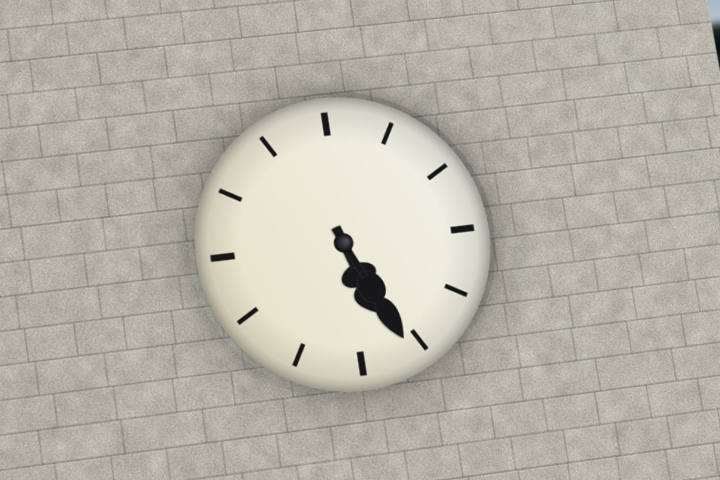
5:26
